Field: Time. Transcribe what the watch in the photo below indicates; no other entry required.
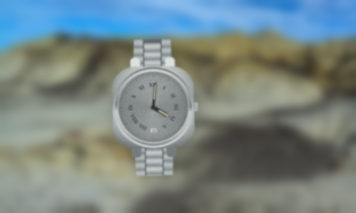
4:01
